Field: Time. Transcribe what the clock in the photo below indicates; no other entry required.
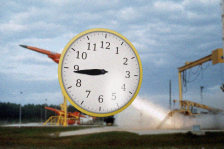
8:44
